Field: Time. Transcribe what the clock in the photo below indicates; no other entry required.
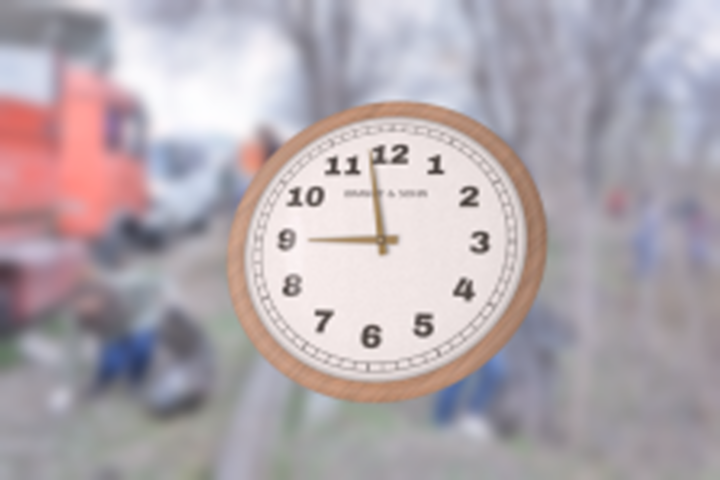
8:58
